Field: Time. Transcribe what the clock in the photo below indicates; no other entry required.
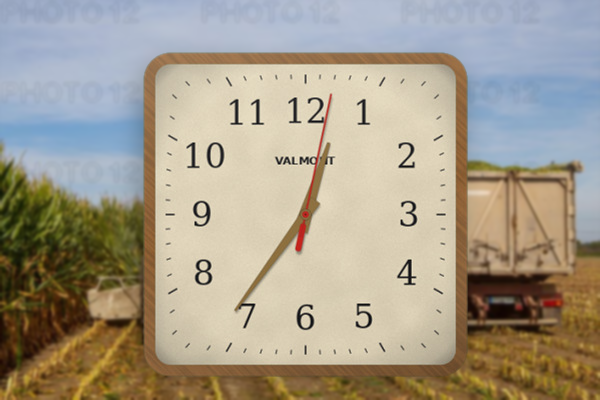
12:36:02
